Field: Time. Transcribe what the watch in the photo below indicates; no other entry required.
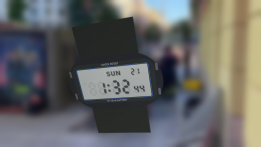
1:32:44
